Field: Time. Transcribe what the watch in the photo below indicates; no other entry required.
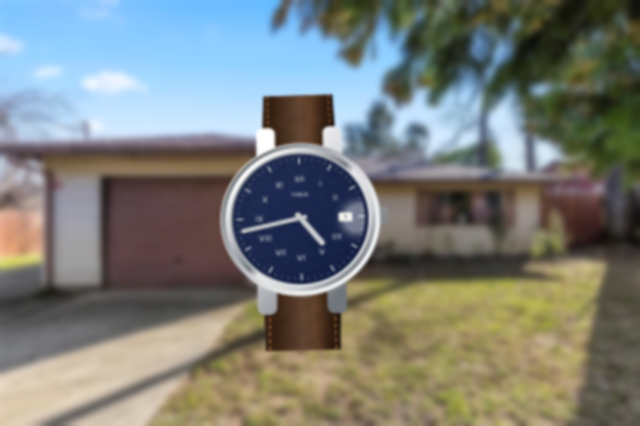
4:43
